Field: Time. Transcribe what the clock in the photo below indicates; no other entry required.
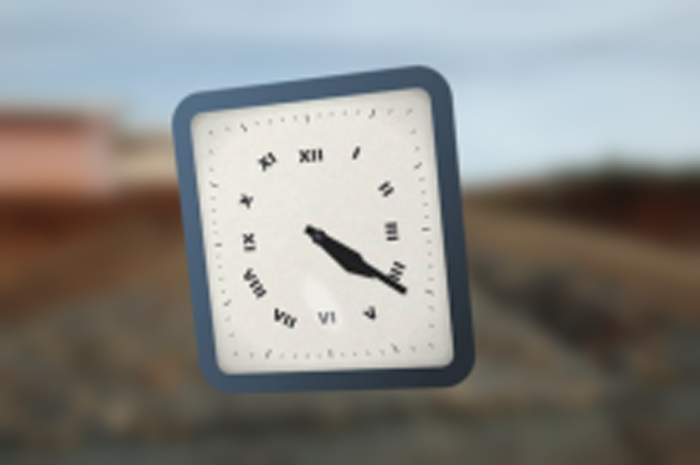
4:21
